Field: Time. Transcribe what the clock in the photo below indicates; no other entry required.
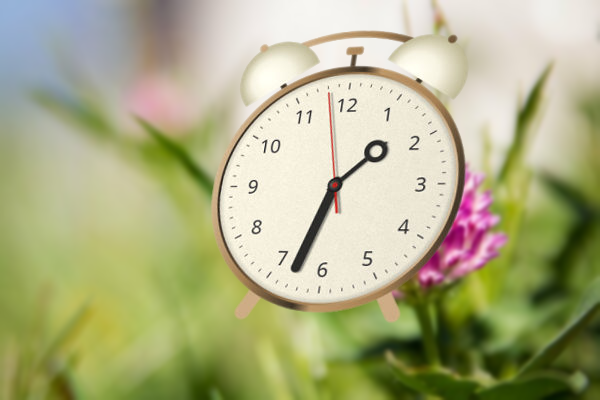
1:32:58
